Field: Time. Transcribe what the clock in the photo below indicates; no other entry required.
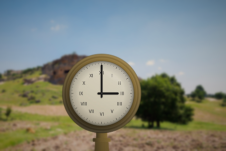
3:00
